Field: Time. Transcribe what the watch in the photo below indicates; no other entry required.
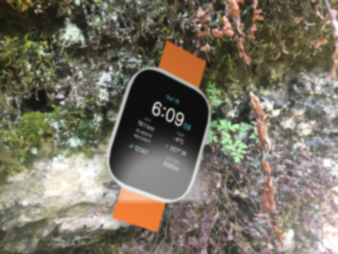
6:09
